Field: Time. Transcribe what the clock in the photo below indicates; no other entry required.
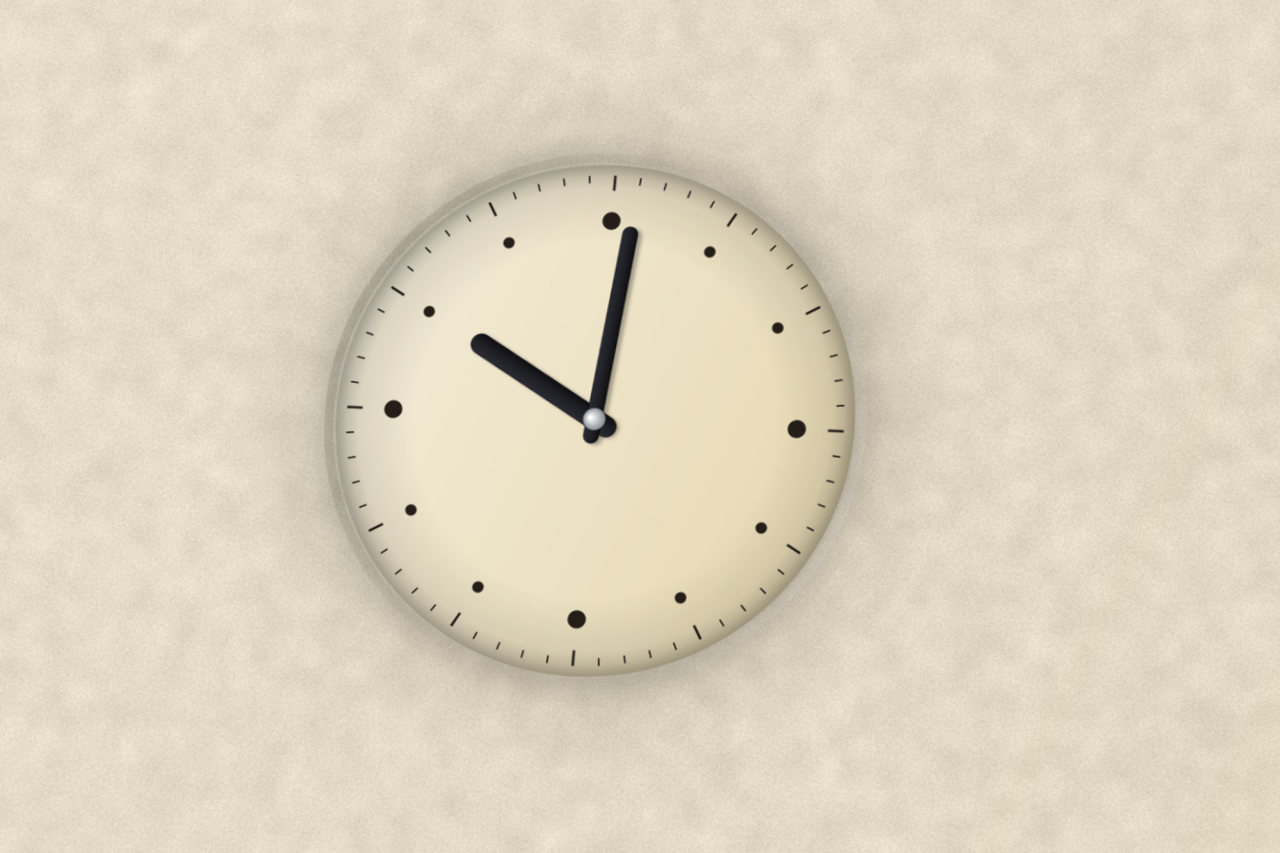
10:01
